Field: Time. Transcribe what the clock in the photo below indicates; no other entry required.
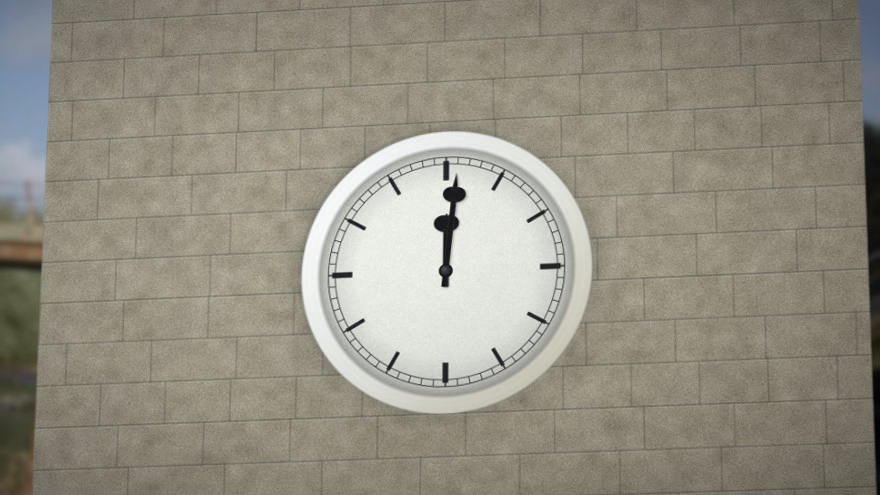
12:01
